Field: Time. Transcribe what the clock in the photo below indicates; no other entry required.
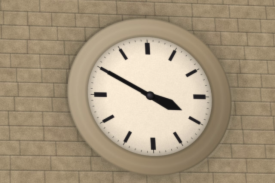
3:50
